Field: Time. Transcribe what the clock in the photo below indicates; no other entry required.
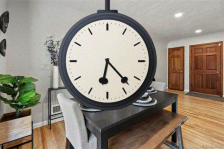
6:23
